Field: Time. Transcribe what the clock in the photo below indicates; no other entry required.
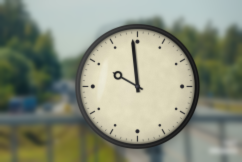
9:59
